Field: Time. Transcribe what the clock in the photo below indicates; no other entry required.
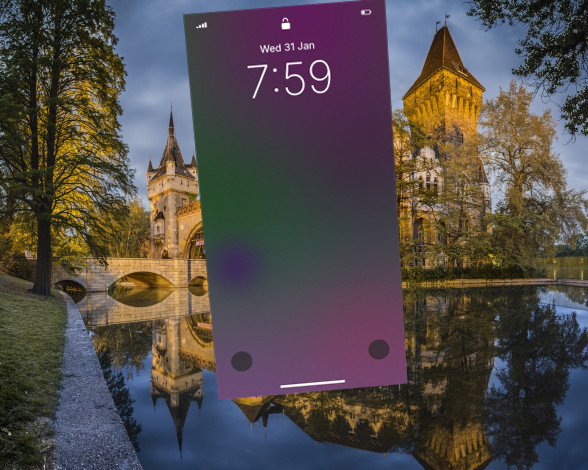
7:59
